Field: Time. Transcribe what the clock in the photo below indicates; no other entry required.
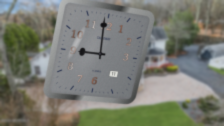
8:59
